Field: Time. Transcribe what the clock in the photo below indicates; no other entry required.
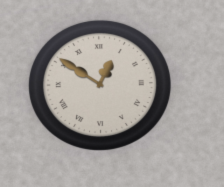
12:51
